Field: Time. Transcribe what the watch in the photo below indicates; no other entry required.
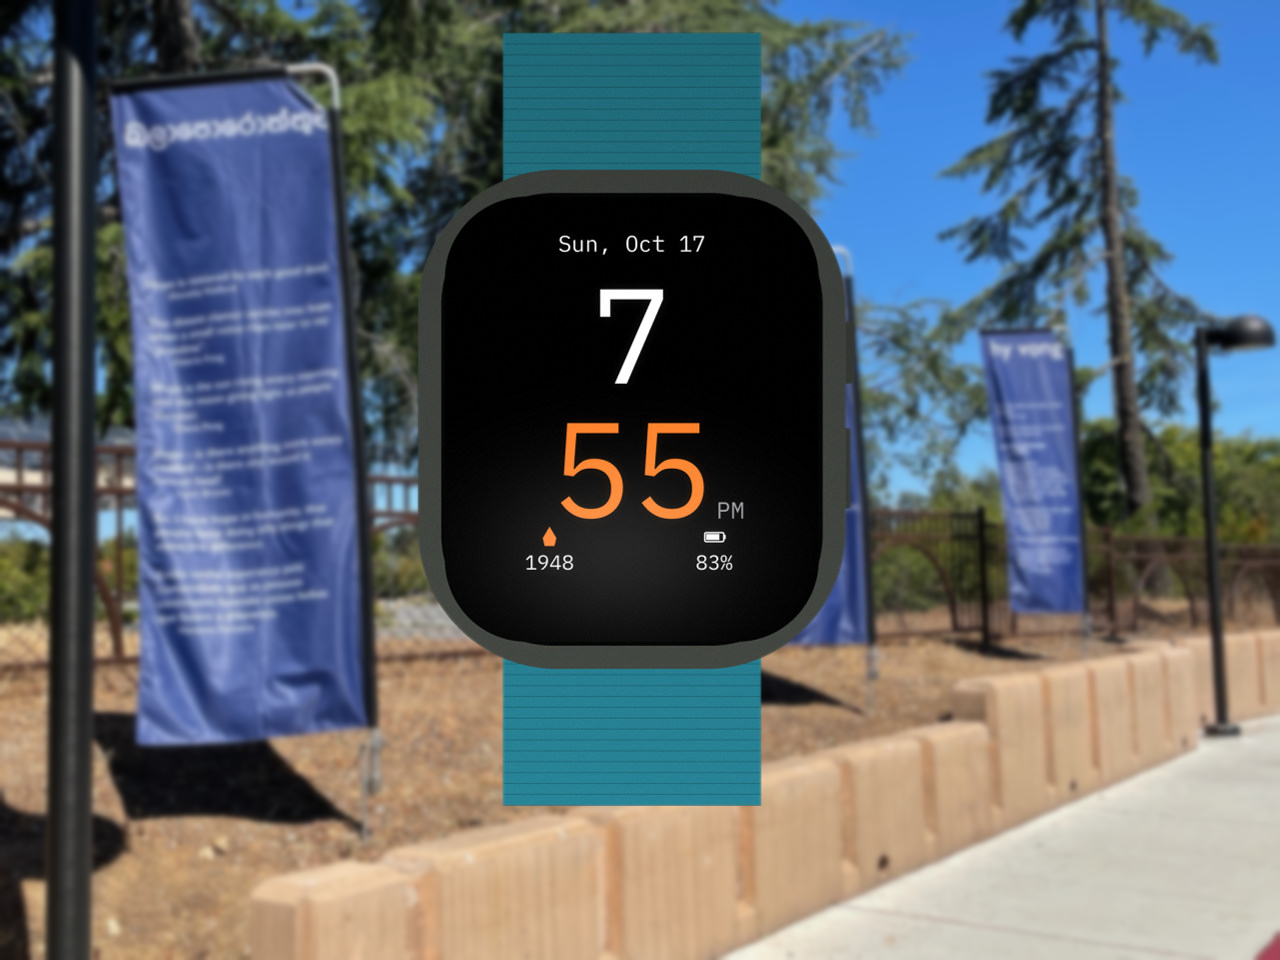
7:55
